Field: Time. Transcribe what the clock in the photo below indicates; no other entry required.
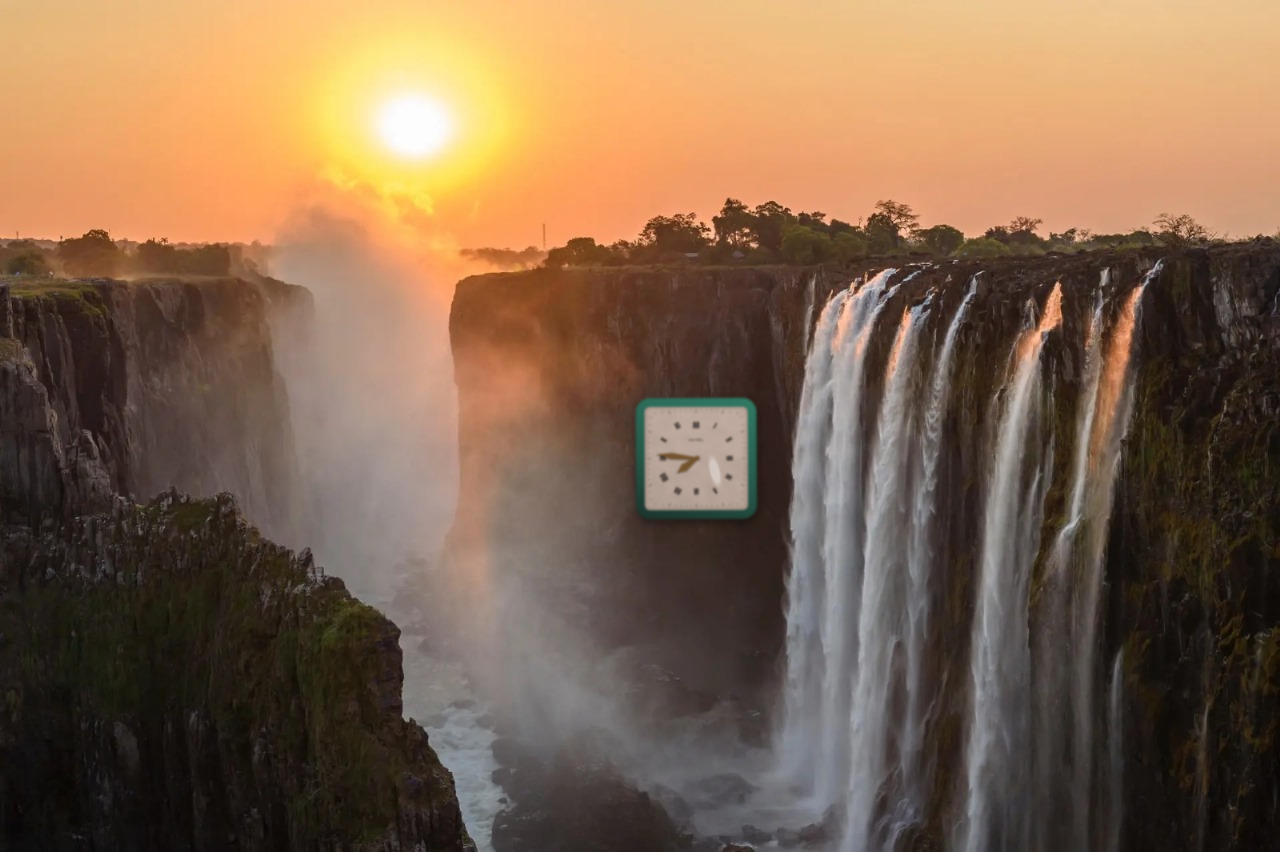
7:46
